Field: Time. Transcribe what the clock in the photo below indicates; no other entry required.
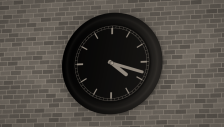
4:18
